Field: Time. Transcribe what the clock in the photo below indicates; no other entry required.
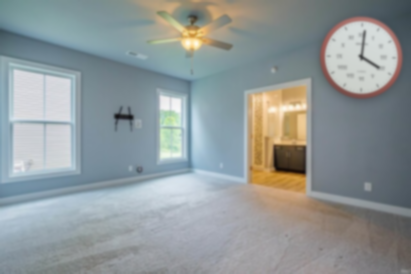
4:01
